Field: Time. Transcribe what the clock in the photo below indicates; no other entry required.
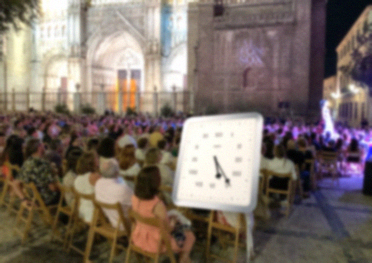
5:24
